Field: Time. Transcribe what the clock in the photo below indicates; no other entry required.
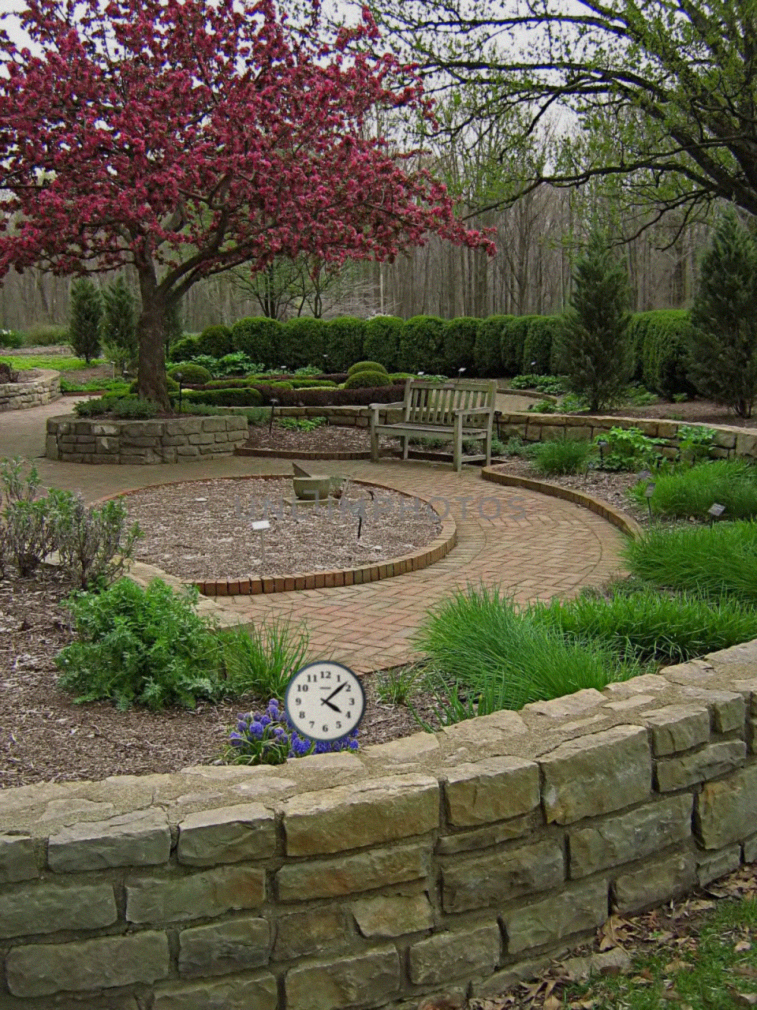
4:08
